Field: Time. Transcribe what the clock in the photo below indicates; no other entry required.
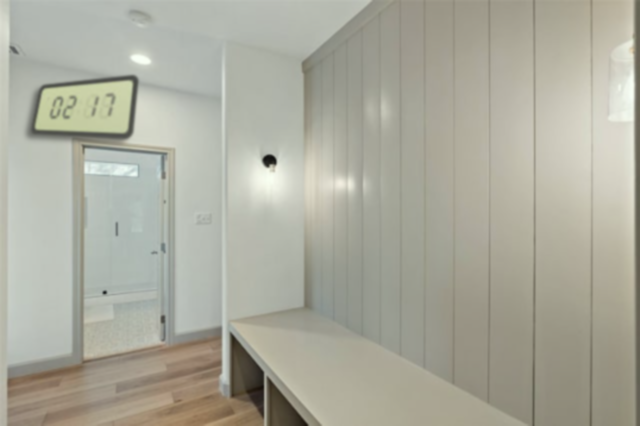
2:17
